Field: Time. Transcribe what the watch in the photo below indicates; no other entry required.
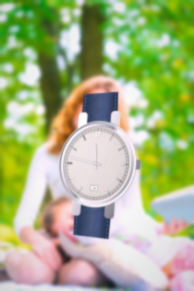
11:47
